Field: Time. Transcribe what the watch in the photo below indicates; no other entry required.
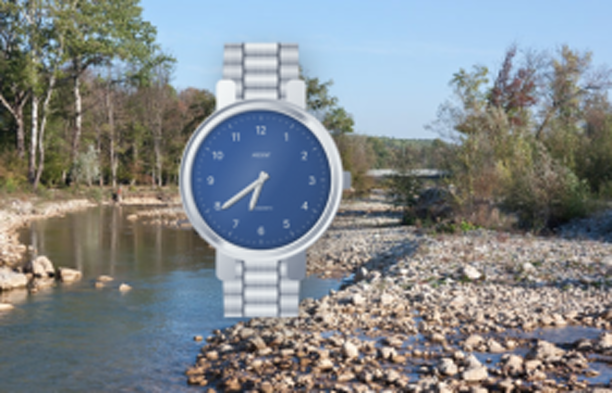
6:39
